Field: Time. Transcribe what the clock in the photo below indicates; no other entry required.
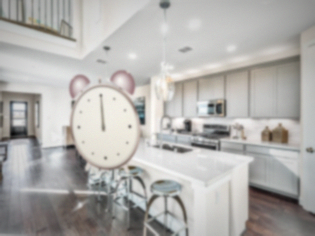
12:00
